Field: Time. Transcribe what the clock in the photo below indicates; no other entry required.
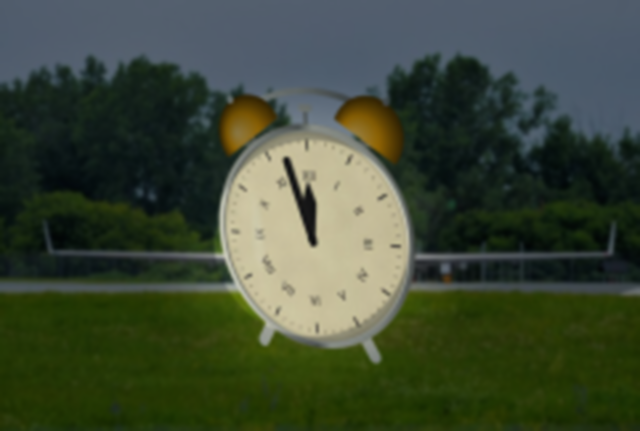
11:57
